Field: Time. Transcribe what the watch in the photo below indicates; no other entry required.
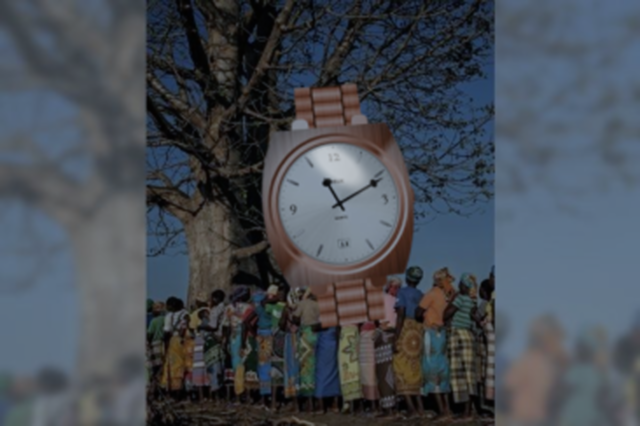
11:11
